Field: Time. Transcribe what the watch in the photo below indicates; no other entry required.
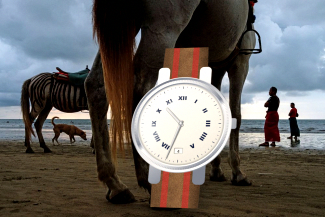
10:33
